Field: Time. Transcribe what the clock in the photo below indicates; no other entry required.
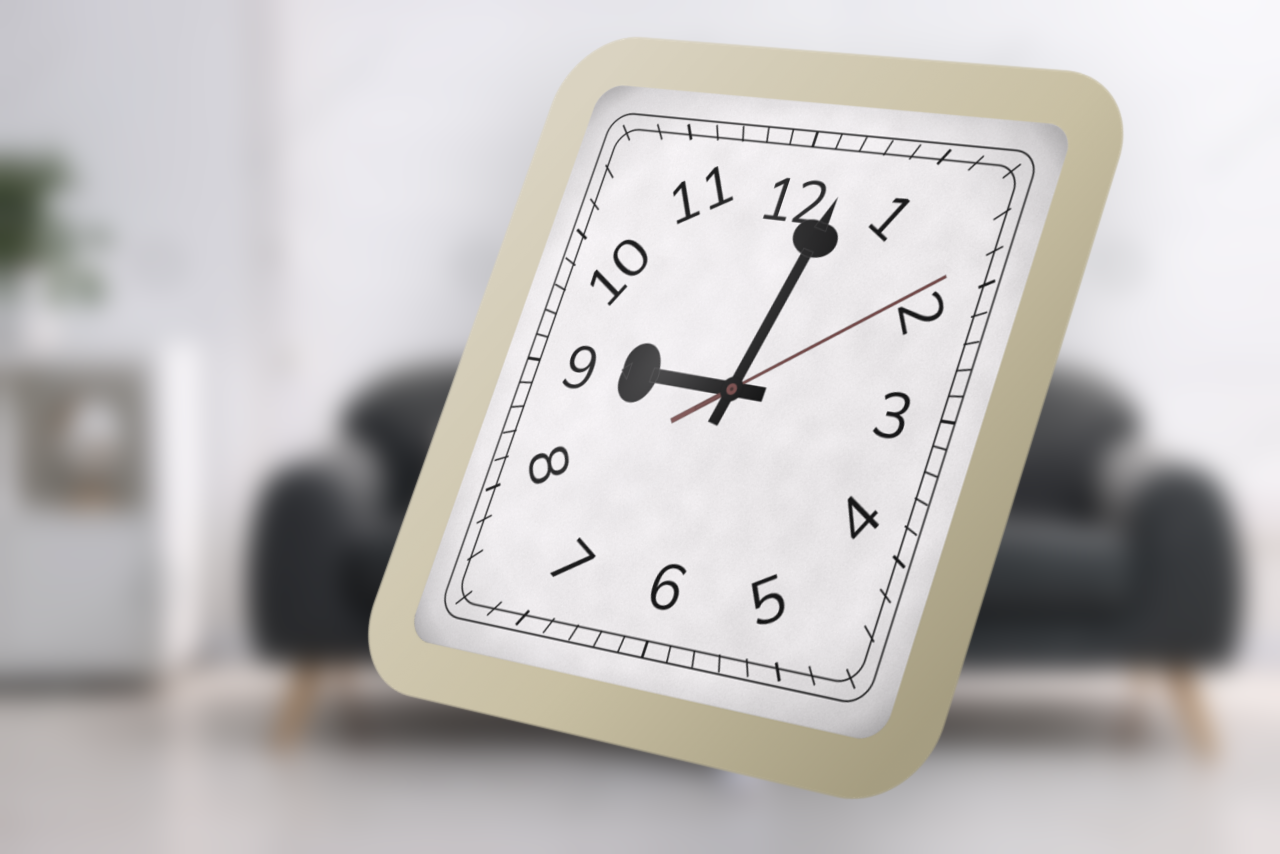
9:02:09
